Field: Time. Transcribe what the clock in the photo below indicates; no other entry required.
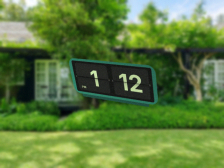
1:12
